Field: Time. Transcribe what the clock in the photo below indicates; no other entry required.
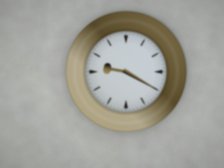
9:20
